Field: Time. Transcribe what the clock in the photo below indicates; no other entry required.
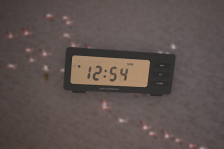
12:54
